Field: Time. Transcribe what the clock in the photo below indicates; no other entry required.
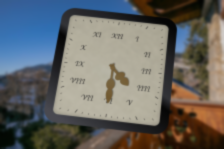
4:30
